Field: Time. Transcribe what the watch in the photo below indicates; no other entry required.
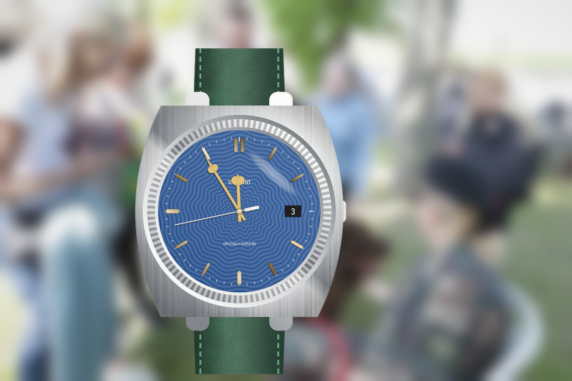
11:54:43
